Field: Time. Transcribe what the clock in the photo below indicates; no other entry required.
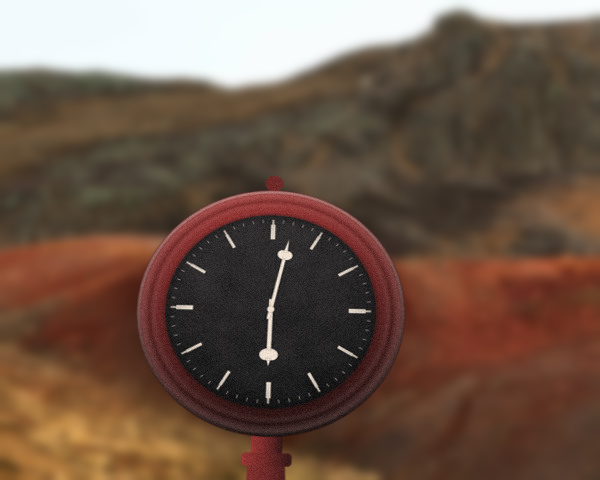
6:02
